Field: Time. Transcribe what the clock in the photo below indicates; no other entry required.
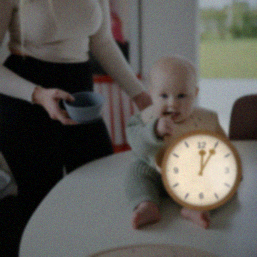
12:05
